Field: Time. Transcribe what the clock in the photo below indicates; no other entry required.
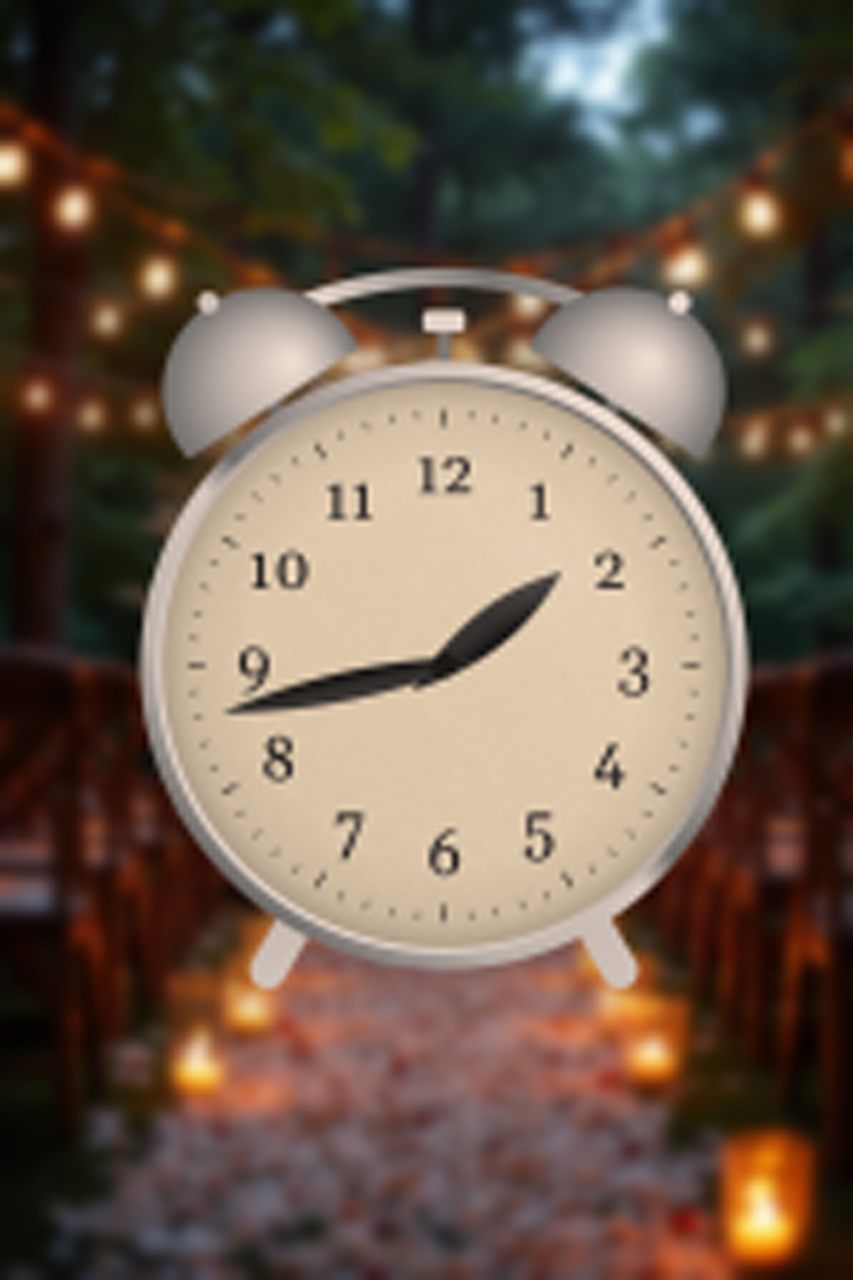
1:43
